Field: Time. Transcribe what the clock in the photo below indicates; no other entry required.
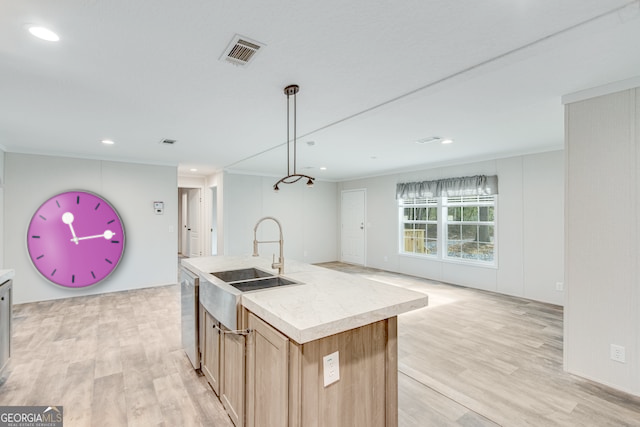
11:13
